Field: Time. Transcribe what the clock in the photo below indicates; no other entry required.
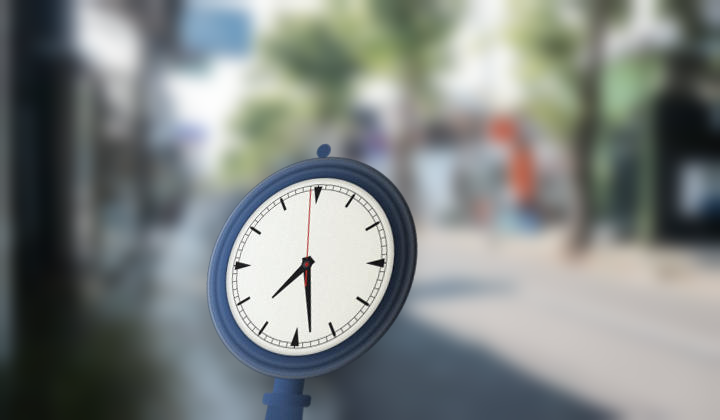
7:27:59
